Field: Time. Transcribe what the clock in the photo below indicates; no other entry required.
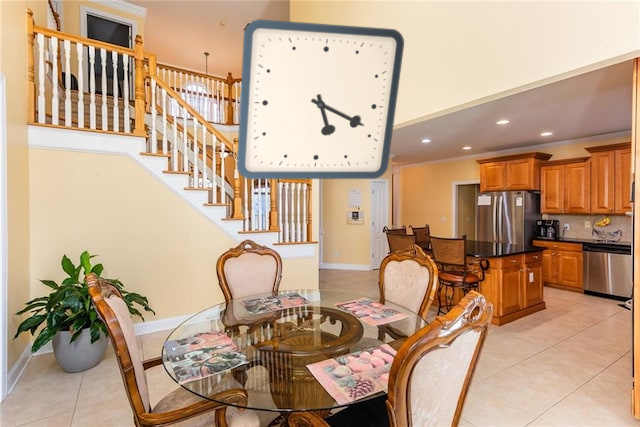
5:19
